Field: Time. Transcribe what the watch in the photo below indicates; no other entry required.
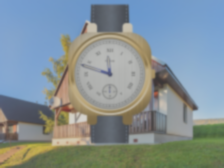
11:48
